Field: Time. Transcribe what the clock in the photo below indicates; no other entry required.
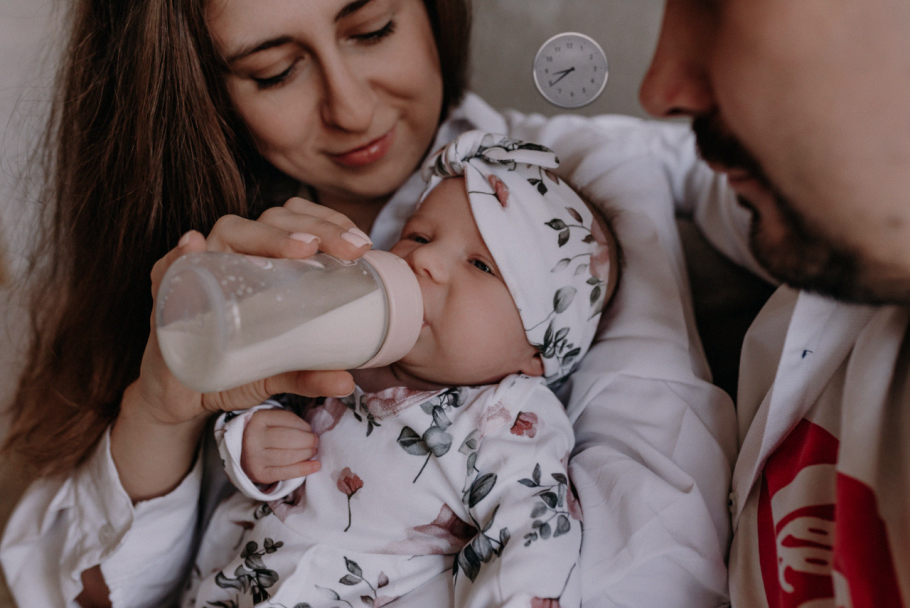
8:39
